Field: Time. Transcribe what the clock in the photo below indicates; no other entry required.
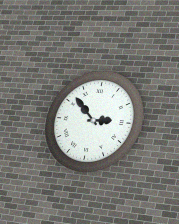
2:52
